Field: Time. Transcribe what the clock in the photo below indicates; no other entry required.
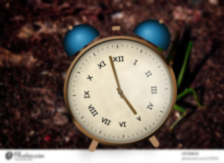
4:58
